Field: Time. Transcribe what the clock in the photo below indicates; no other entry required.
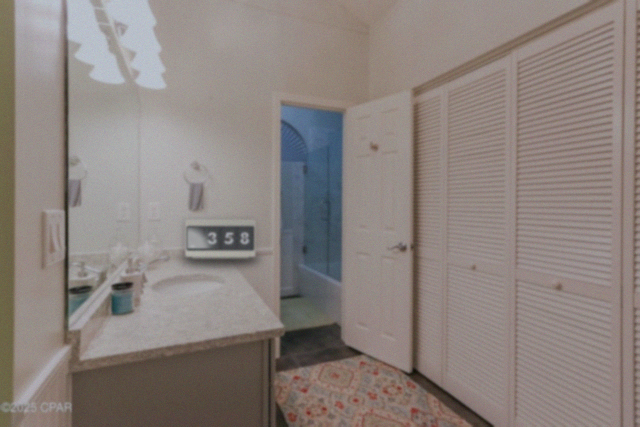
3:58
